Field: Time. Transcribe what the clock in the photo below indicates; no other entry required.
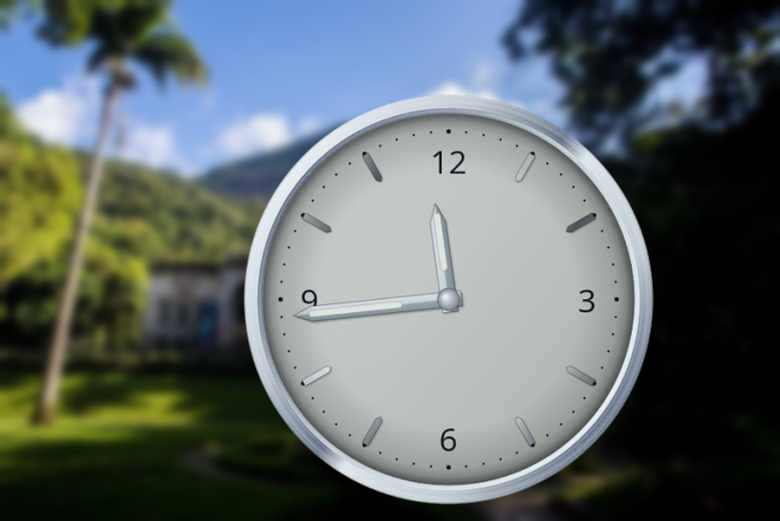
11:44
